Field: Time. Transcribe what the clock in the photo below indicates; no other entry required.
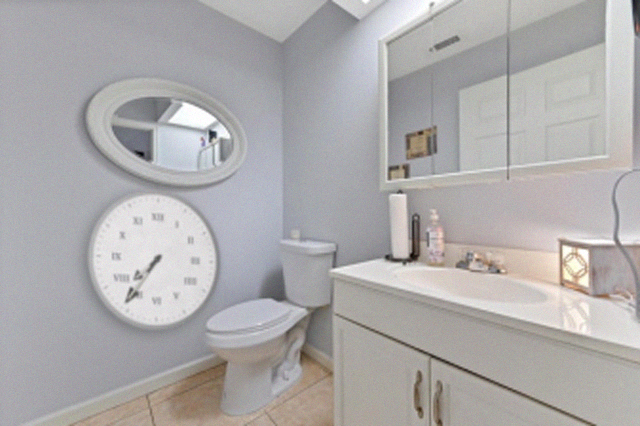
7:36
